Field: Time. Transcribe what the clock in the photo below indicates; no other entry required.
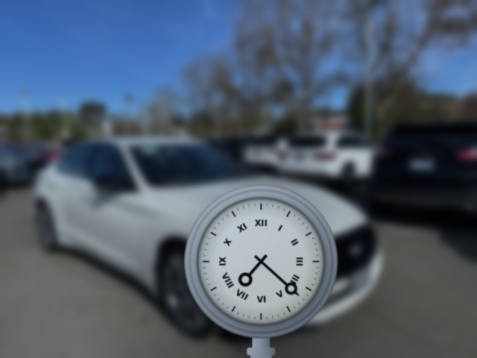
7:22
